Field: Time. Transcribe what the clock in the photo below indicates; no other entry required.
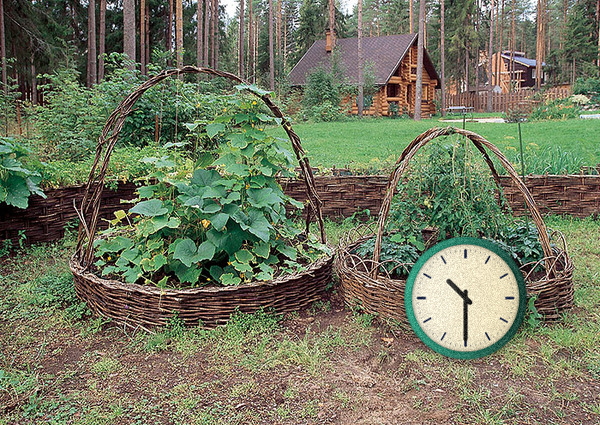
10:30
